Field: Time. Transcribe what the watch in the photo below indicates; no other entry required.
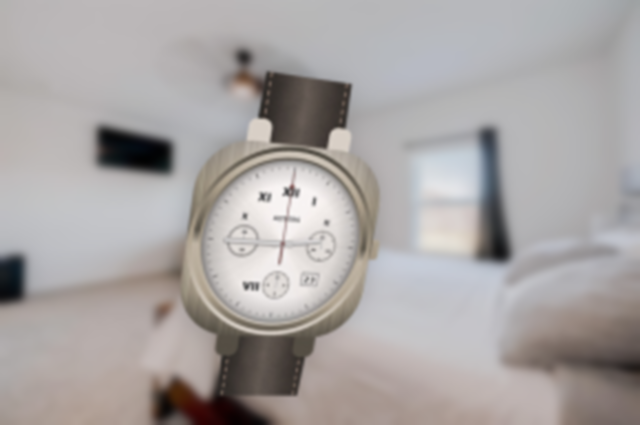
2:45
